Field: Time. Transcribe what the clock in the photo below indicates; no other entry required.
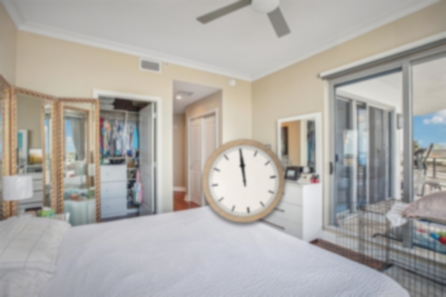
12:00
